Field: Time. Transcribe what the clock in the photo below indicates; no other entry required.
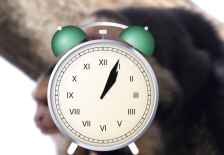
1:04
